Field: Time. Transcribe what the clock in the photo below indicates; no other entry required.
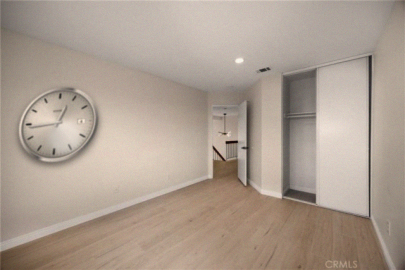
12:44
